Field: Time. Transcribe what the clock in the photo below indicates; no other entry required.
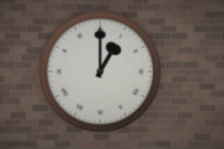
1:00
